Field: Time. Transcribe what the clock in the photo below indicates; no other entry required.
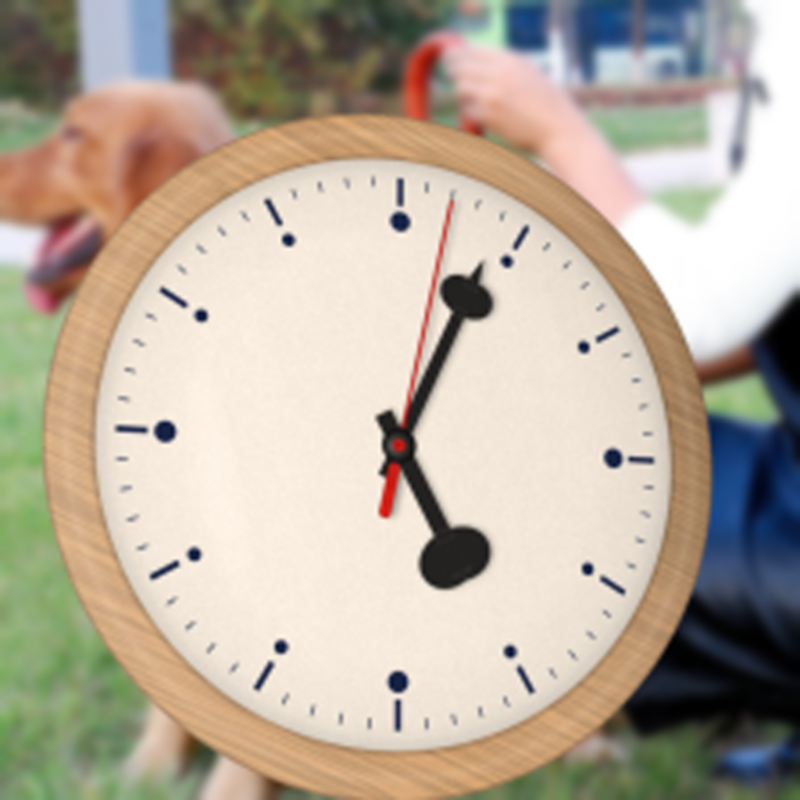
5:04:02
